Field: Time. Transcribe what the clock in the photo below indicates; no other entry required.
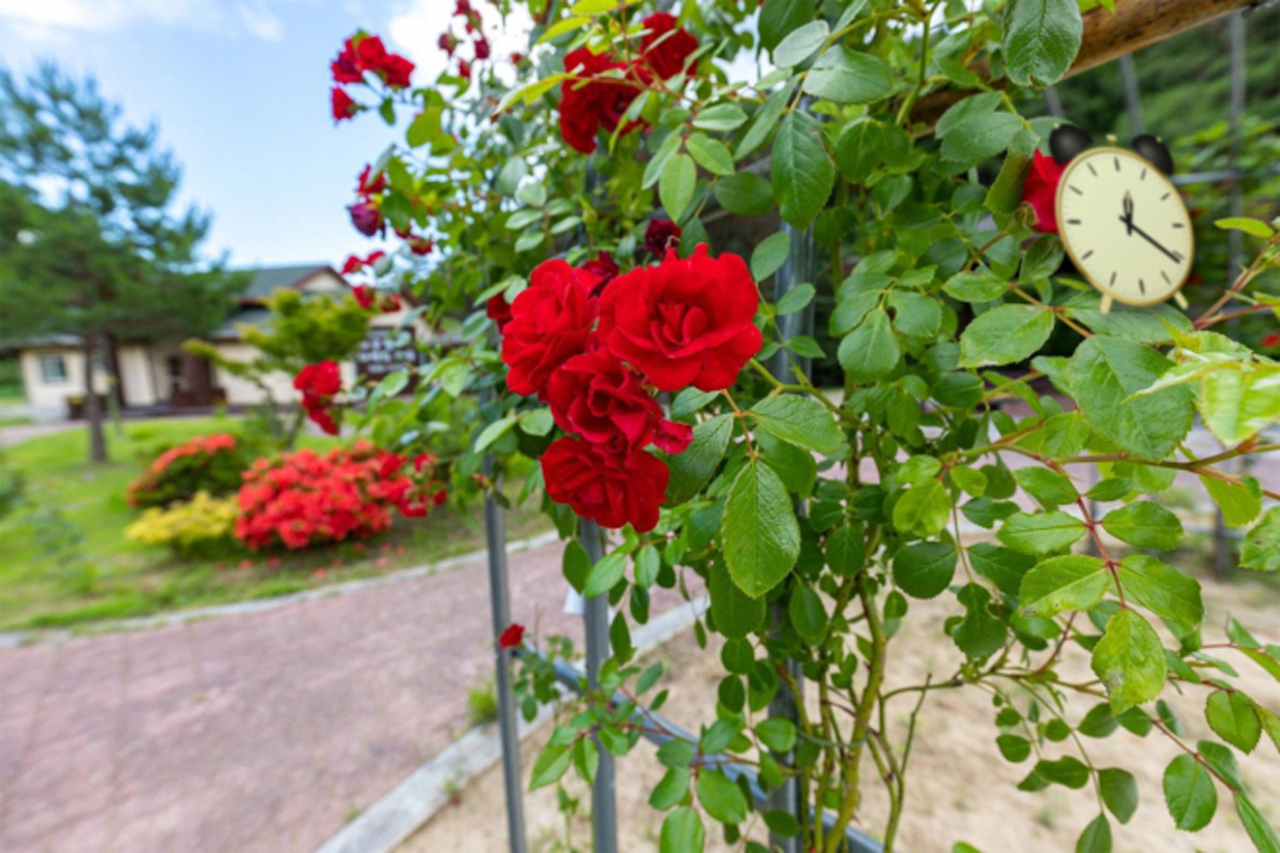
12:21
